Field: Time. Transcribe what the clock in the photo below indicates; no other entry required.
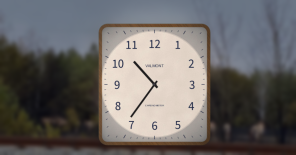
10:36
